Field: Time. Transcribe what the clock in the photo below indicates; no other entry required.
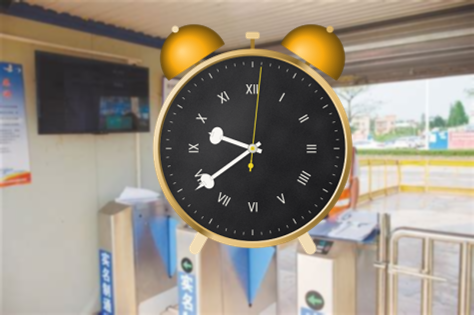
9:39:01
